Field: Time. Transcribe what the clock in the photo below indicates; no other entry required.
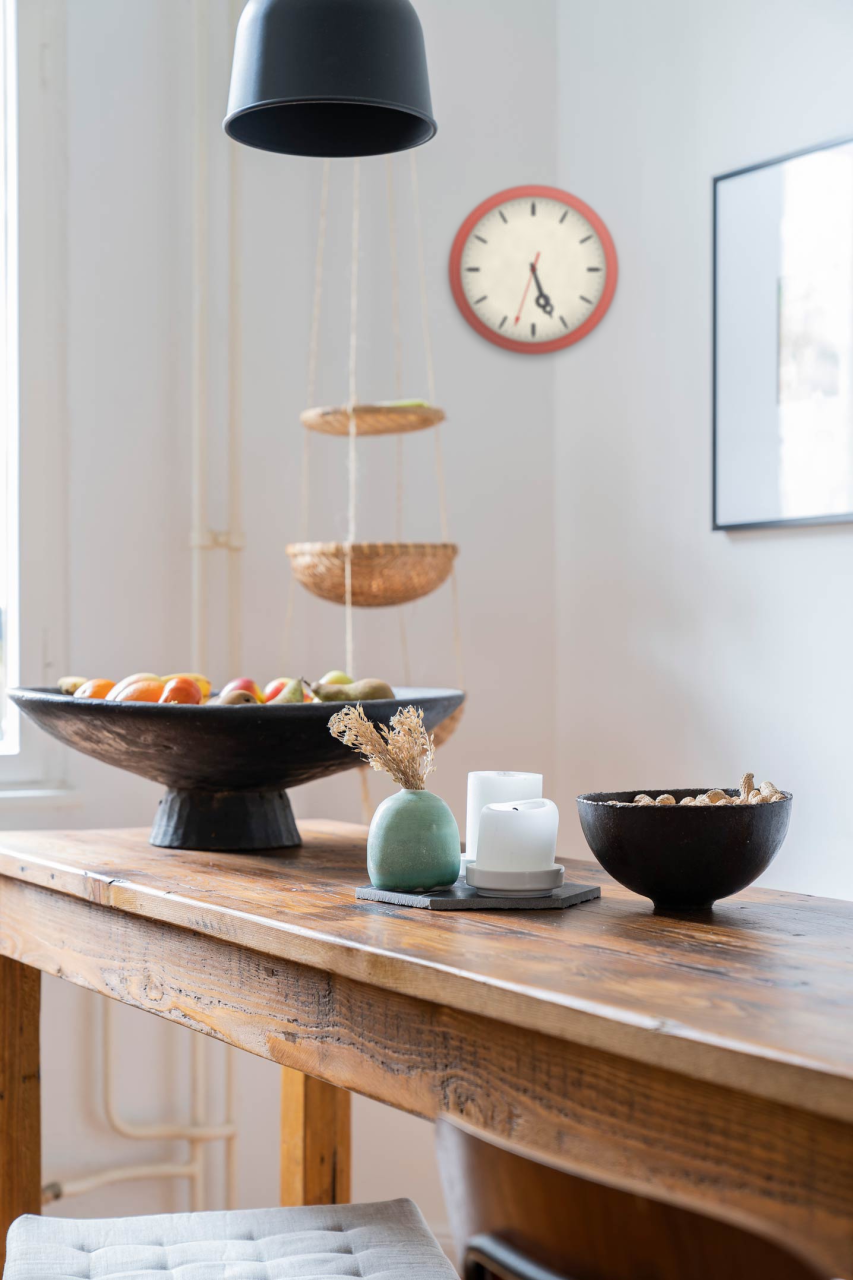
5:26:33
